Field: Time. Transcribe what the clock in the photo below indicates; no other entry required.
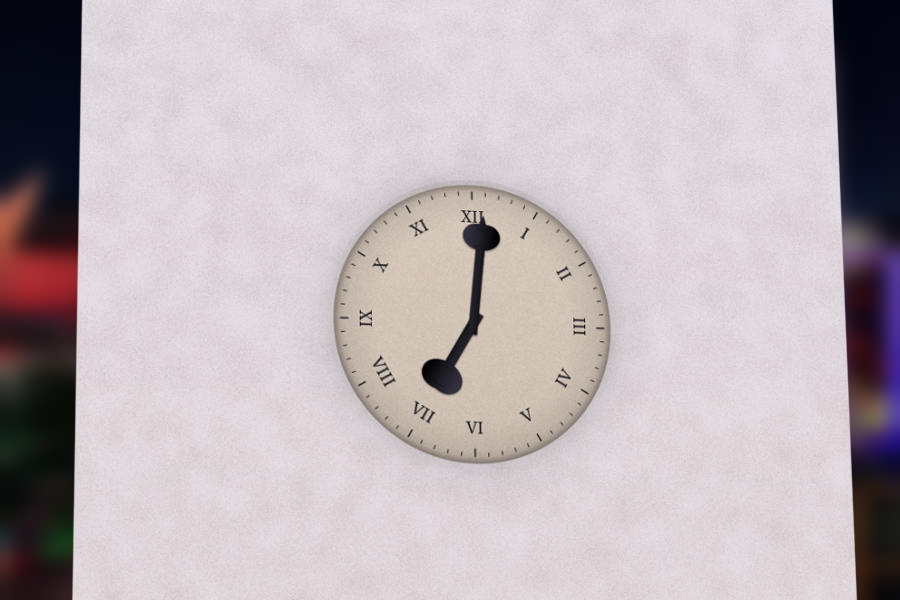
7:01
